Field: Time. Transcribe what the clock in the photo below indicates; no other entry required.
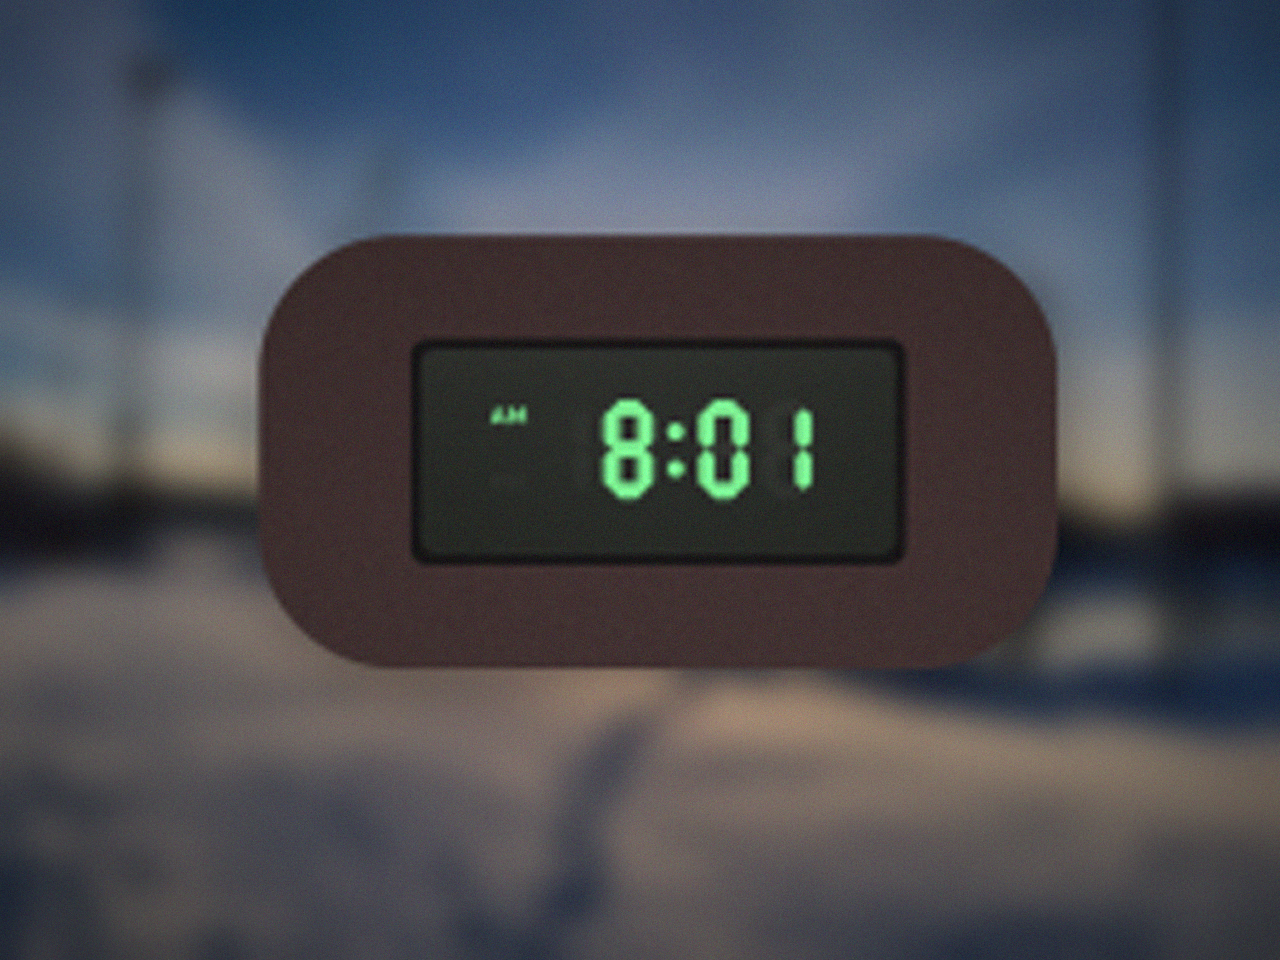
8:01
